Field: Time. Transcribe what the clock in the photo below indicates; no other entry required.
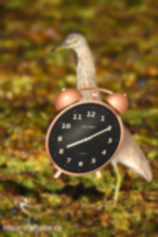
8:10
